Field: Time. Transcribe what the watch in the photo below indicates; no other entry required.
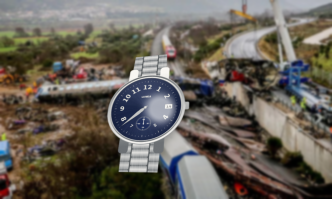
7:38
